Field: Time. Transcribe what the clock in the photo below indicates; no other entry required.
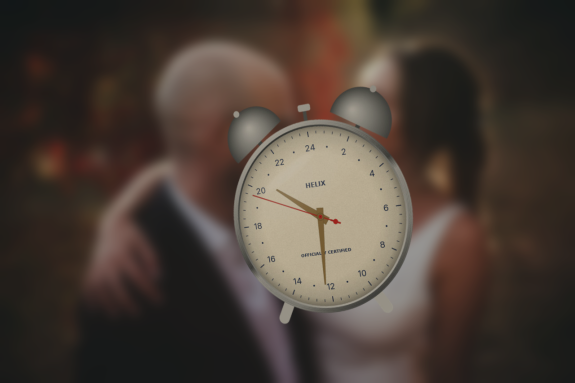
20:30:49
